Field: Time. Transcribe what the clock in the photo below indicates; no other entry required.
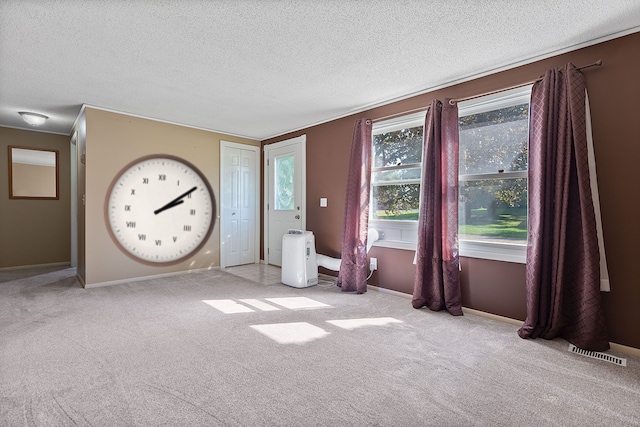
2:09
